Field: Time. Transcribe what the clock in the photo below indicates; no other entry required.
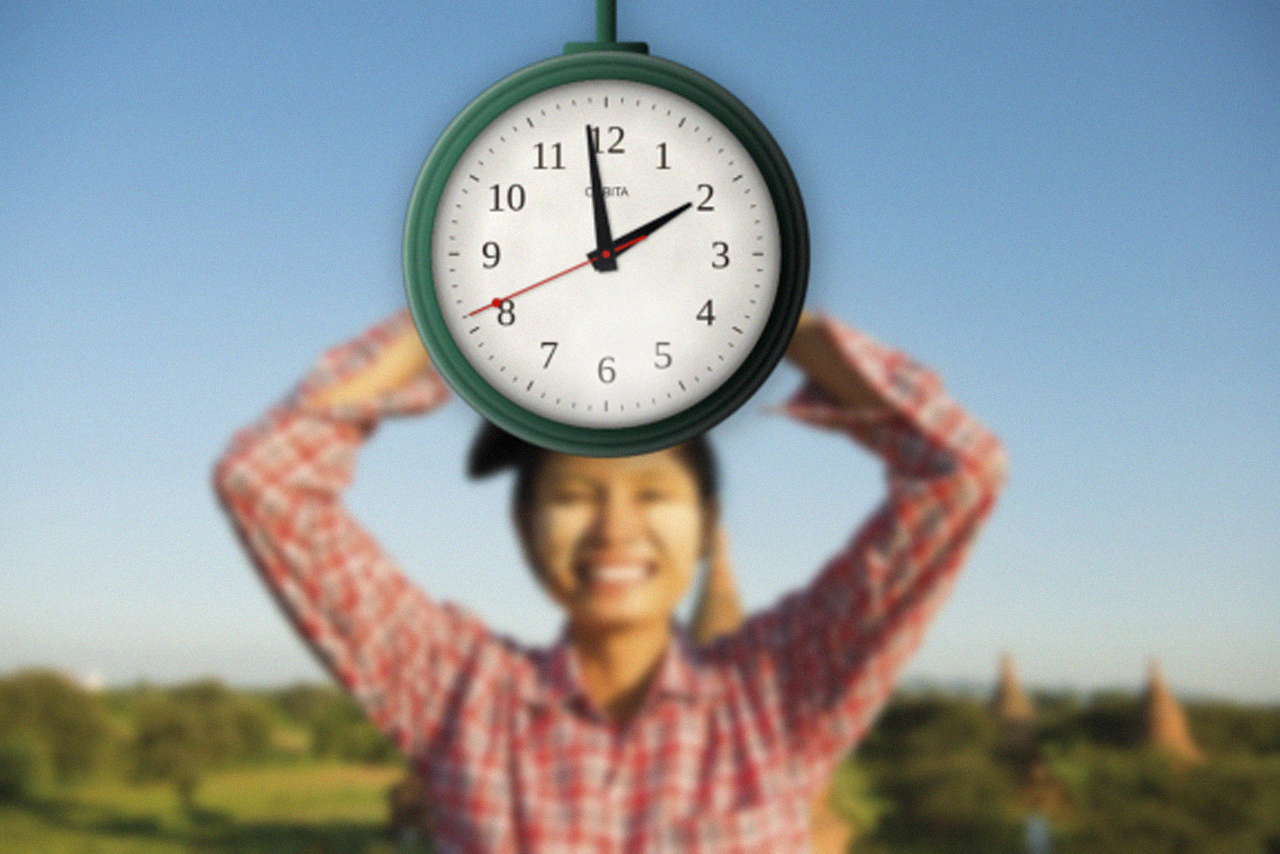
1:58:41
